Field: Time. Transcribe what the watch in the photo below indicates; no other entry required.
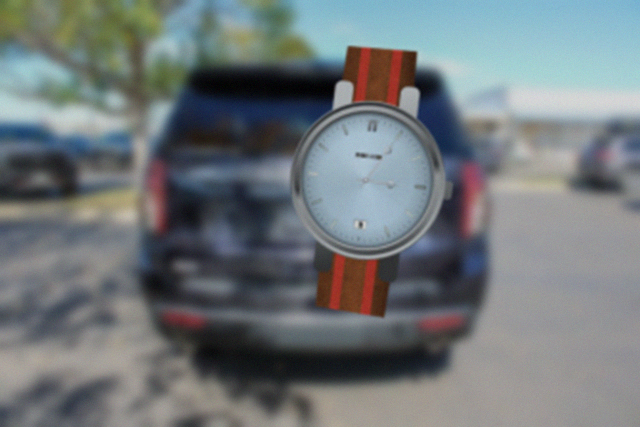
3:05
